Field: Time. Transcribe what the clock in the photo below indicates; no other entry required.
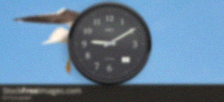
9:10
